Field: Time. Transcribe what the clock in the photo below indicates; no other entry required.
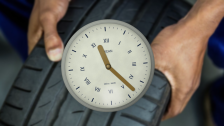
11:23
